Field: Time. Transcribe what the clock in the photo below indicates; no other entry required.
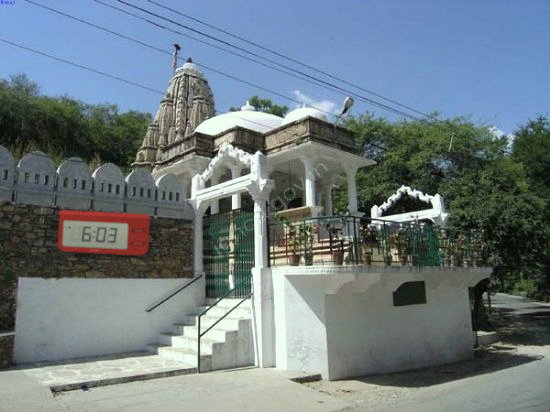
6:03
